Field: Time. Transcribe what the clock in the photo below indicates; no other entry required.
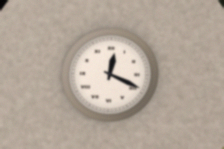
12:19
